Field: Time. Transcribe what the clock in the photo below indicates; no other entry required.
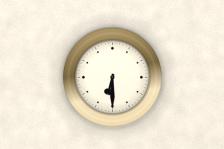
6:30
